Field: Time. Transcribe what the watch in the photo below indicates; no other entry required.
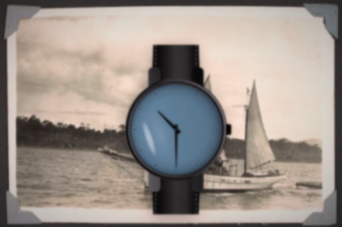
10:30
